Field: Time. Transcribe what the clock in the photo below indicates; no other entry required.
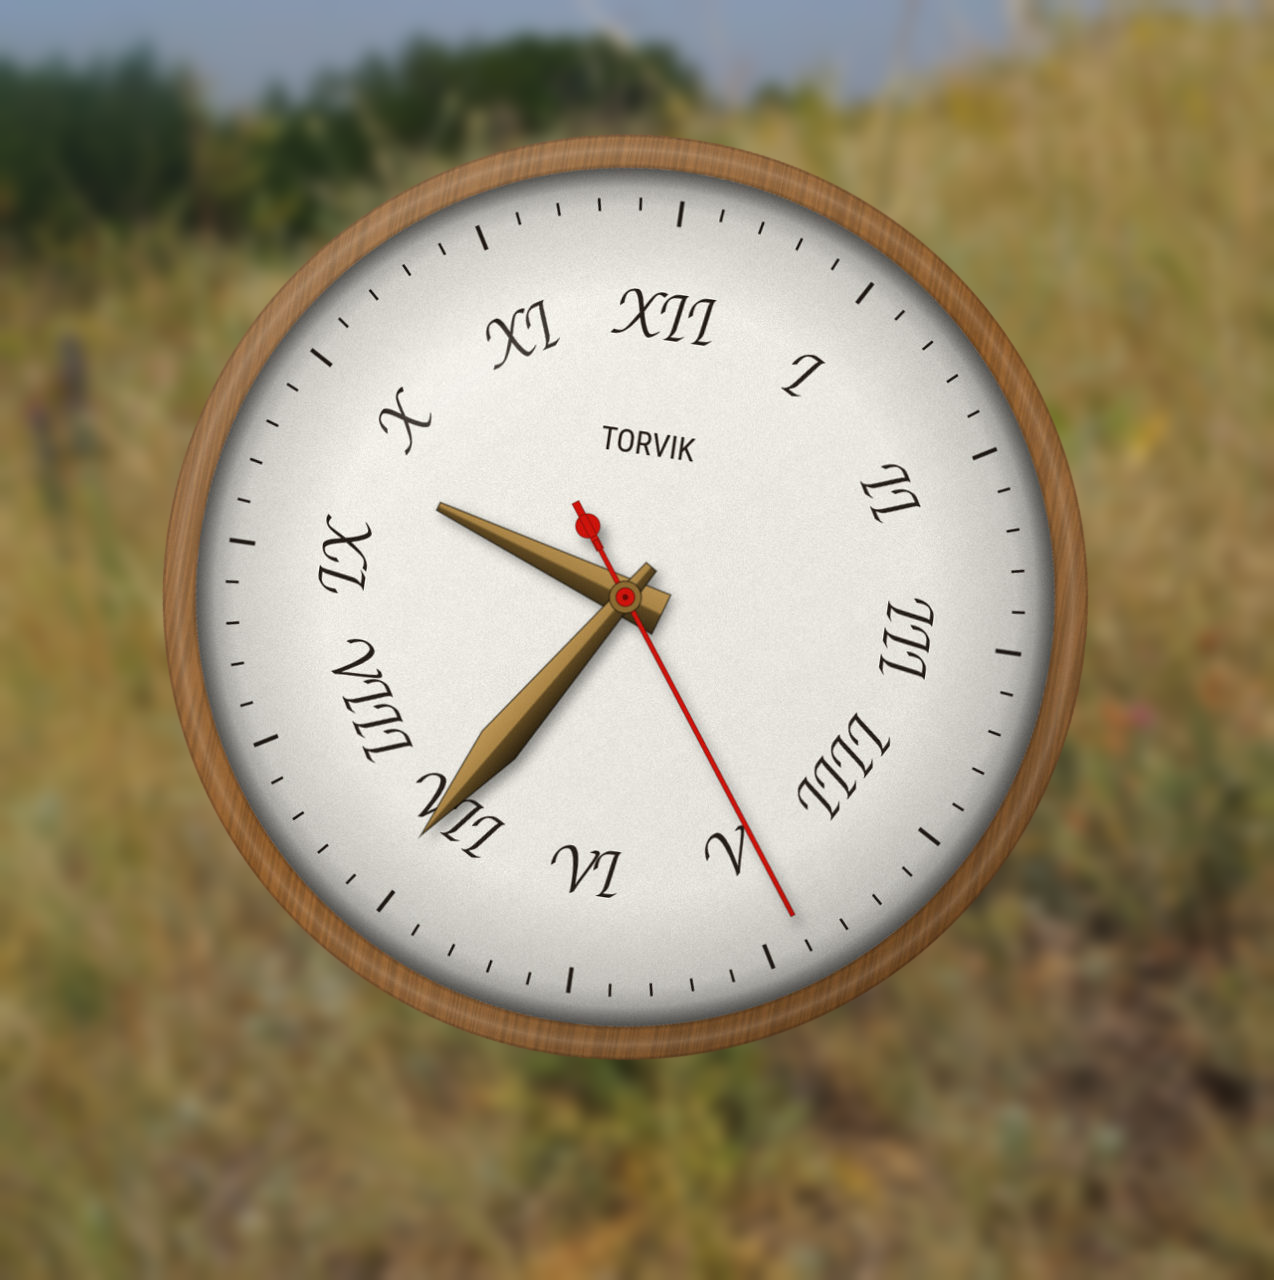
9:35:24
